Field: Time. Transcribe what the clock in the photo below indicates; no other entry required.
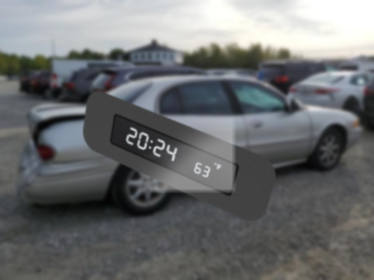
20:24
